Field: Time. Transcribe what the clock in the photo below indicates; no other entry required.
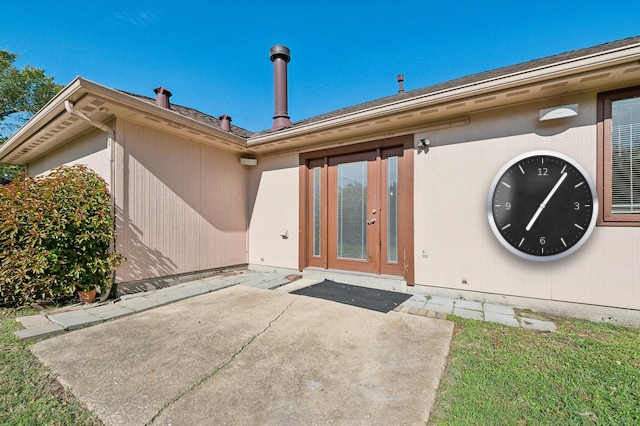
7:06
